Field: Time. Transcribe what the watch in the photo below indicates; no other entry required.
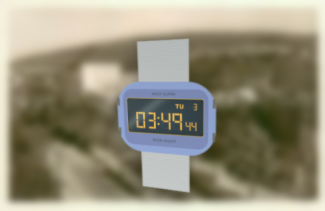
3:49
